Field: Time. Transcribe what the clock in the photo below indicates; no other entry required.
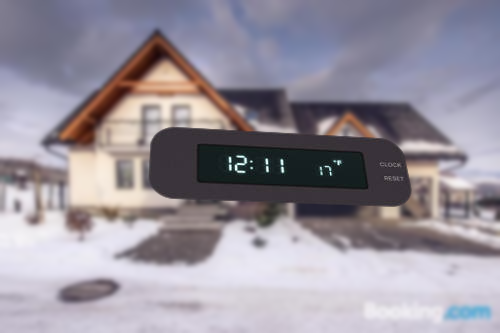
12:11
